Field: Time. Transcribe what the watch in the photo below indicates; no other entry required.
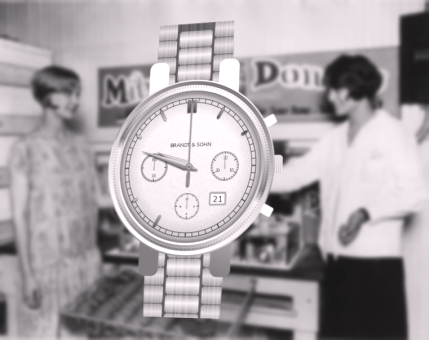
9:48
